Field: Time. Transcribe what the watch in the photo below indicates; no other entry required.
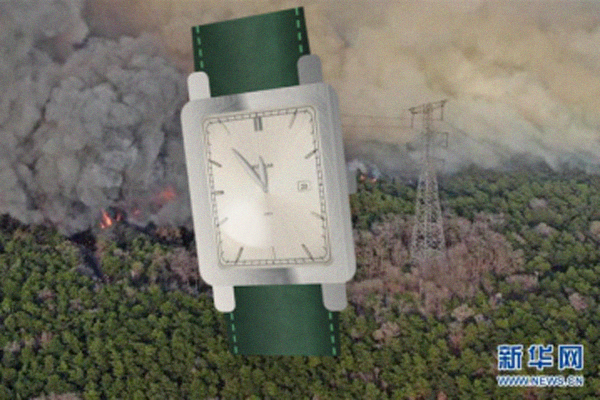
11:54
